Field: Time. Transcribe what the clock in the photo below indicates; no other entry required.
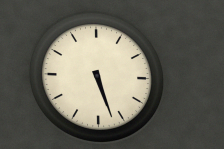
5:27
